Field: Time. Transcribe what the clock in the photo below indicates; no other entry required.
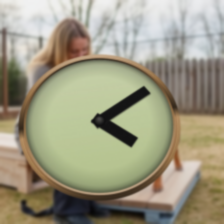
4:09
